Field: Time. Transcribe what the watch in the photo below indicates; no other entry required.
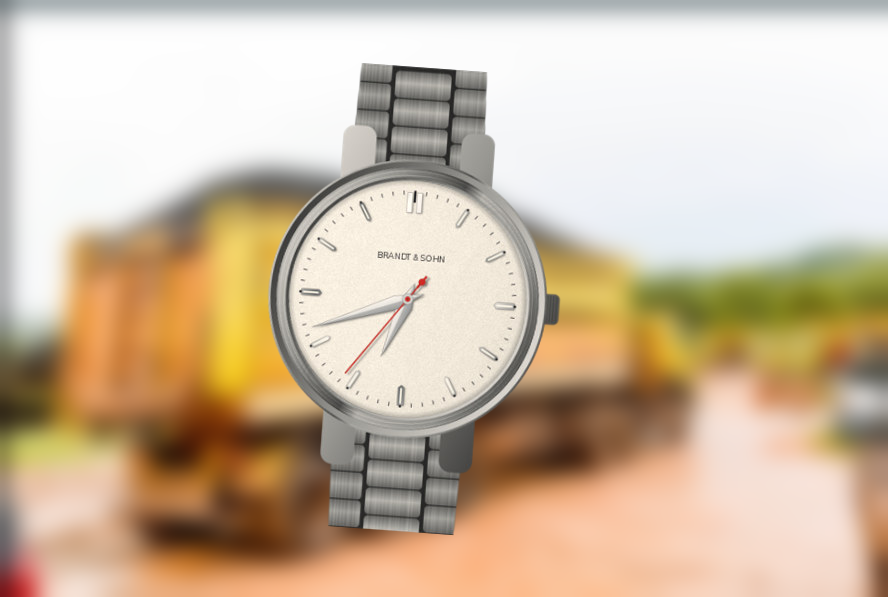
6:41:36
